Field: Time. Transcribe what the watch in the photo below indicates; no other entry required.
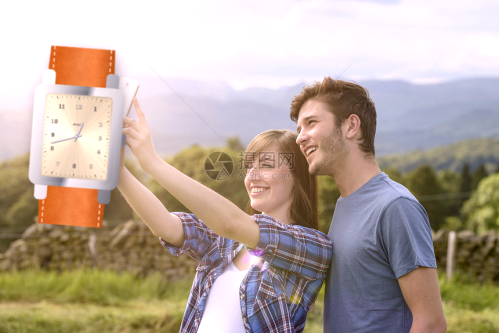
12:42
